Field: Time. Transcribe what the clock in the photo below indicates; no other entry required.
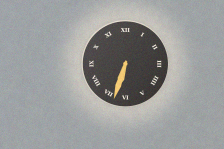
6:33
